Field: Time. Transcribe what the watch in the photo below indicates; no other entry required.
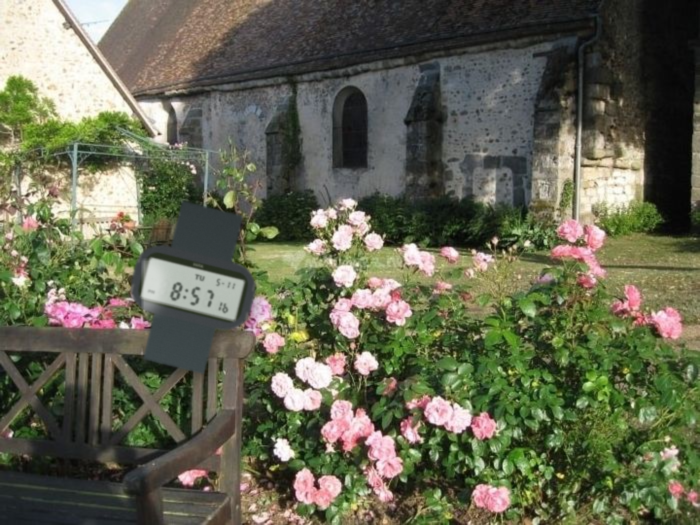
8:57:16
